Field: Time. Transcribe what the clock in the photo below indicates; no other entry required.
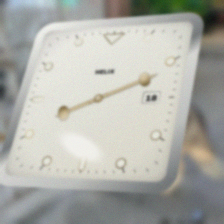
8:11
